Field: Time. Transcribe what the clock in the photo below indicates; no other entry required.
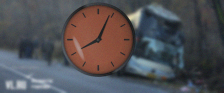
8:04
